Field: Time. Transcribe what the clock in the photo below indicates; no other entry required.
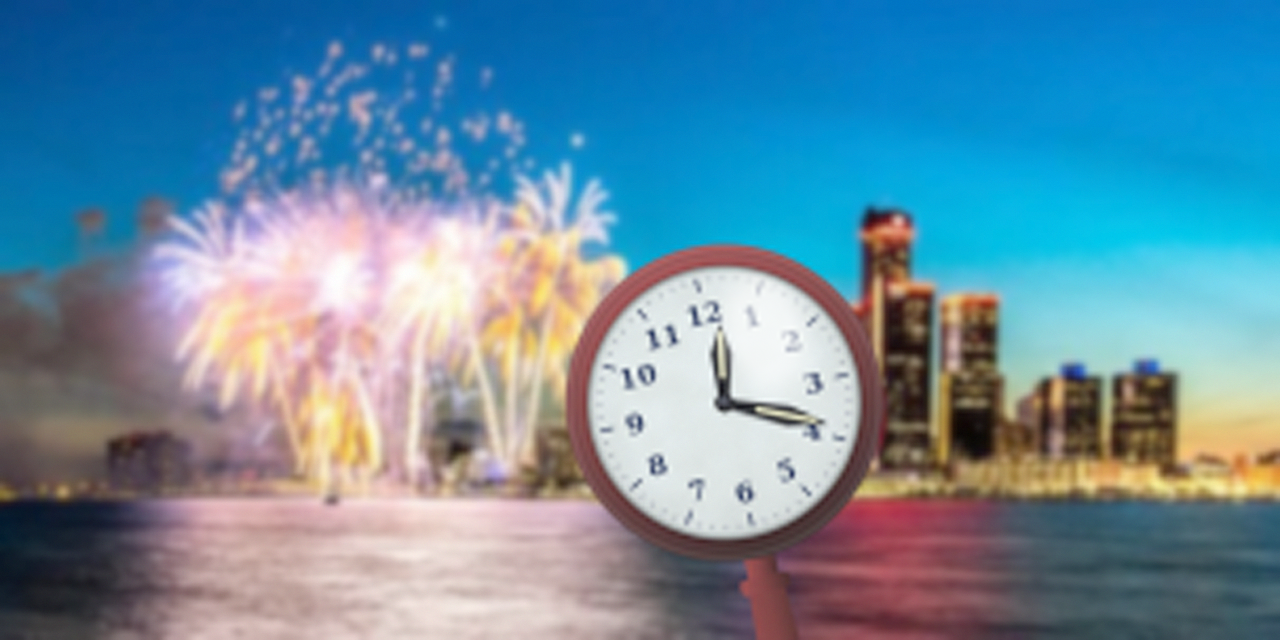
12:19
